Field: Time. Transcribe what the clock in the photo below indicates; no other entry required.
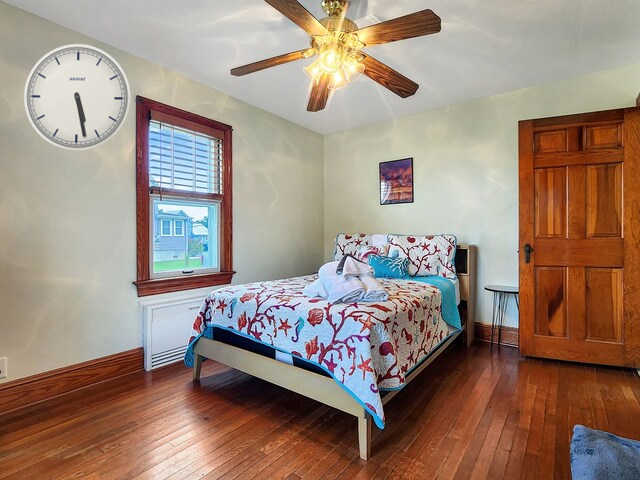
5:28
